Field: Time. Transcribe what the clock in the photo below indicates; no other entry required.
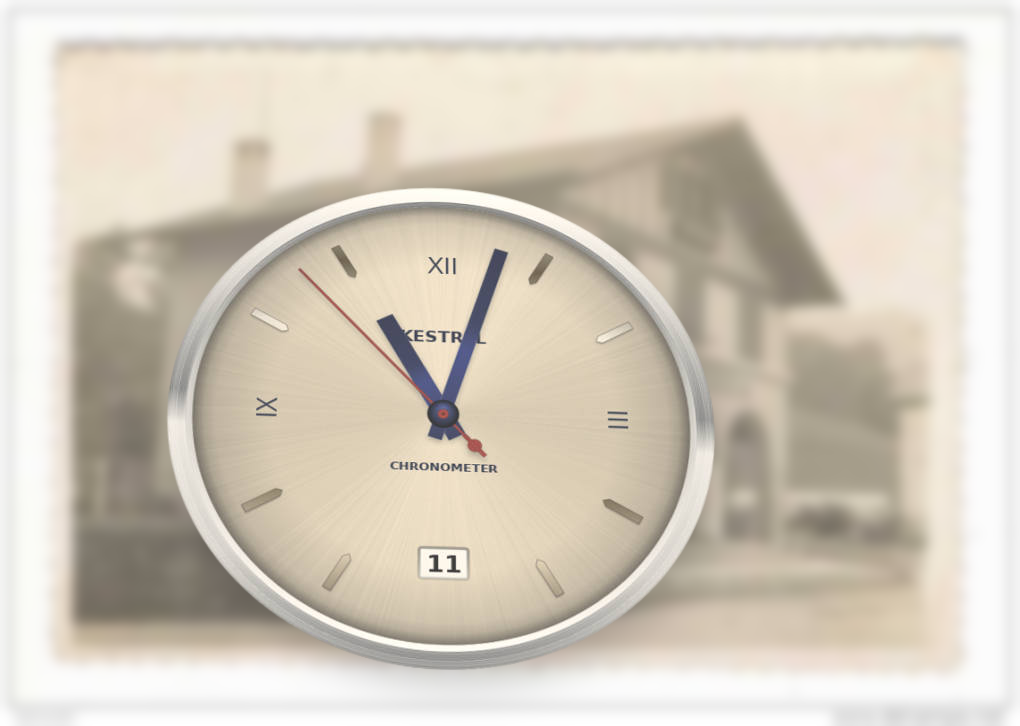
11:02:53
